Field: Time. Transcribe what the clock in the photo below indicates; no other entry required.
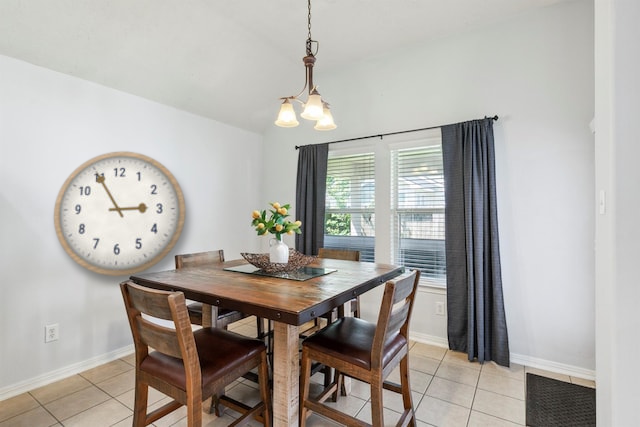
2:55
